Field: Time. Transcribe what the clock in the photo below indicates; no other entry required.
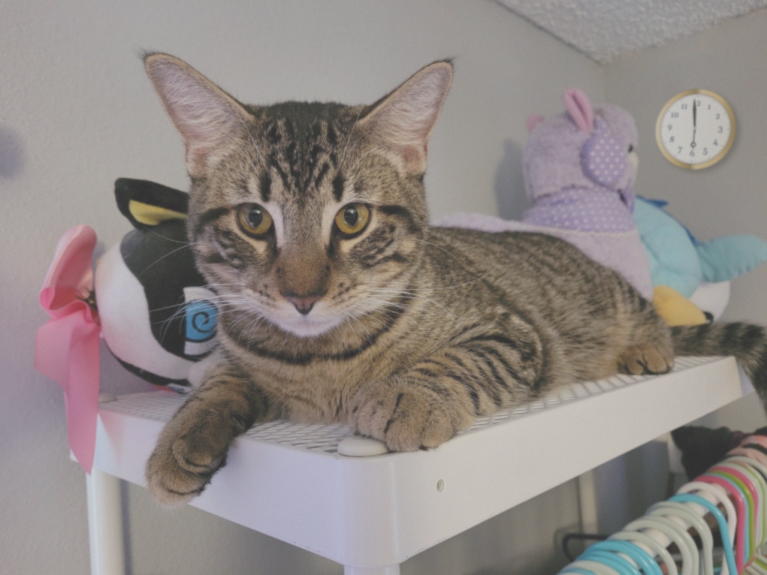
5:59
